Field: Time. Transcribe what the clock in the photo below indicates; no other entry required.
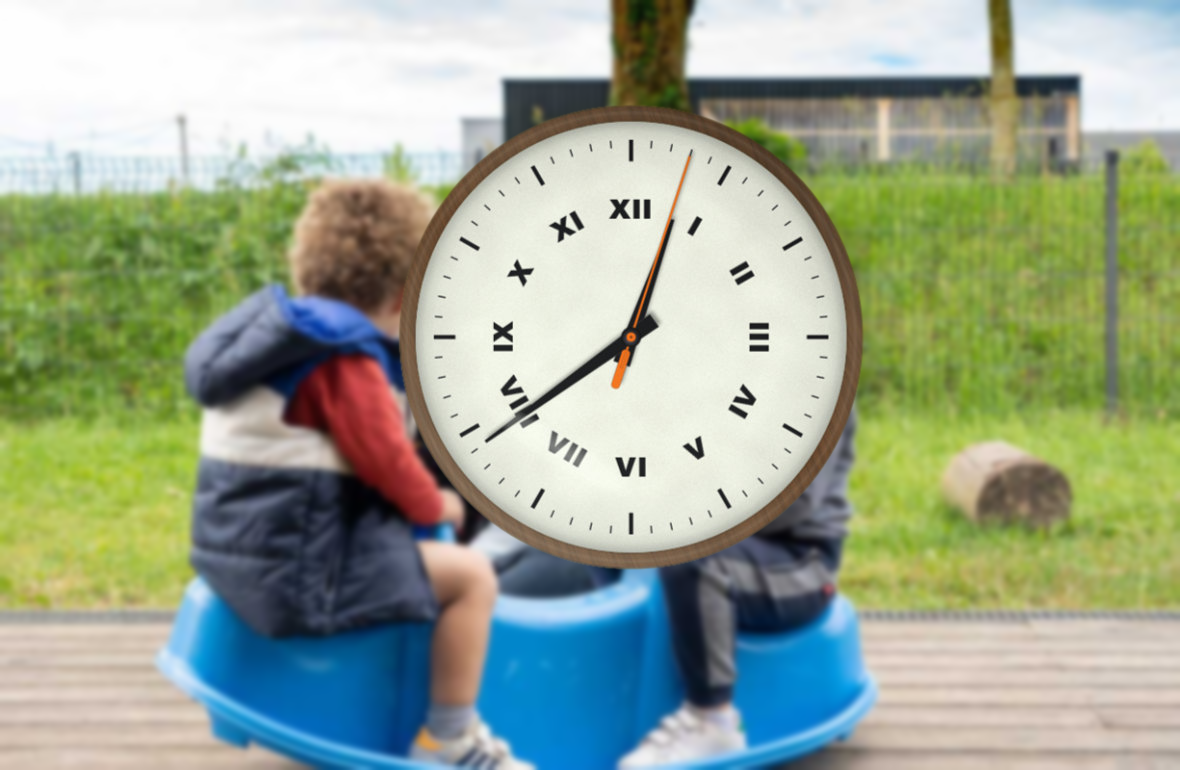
12:39:03
